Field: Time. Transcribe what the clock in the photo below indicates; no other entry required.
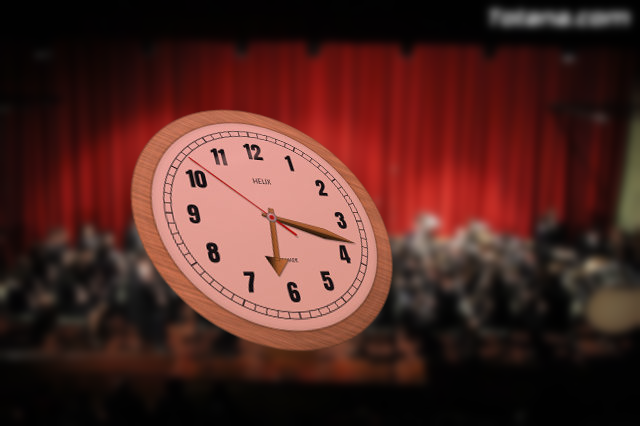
6:17:52
